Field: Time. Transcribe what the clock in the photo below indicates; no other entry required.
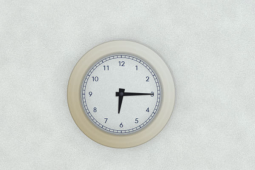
6:15
